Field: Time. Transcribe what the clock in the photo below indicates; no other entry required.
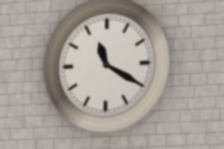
11:20
